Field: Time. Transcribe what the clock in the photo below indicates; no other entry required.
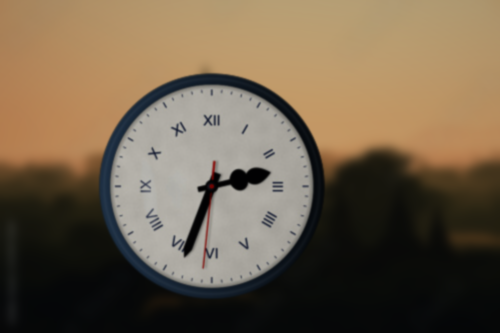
2:33:31
